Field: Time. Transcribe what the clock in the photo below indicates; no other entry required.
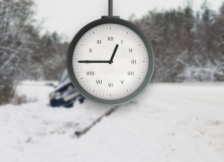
12:45
